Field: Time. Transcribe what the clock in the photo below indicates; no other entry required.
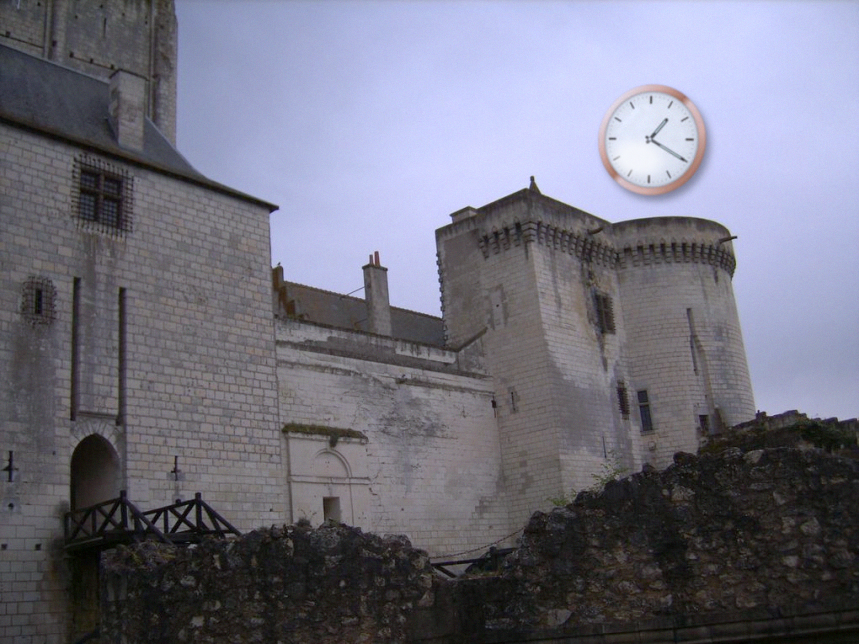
1:20
